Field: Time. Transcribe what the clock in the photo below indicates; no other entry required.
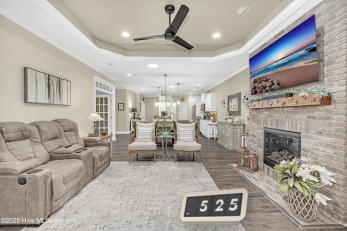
5:25
